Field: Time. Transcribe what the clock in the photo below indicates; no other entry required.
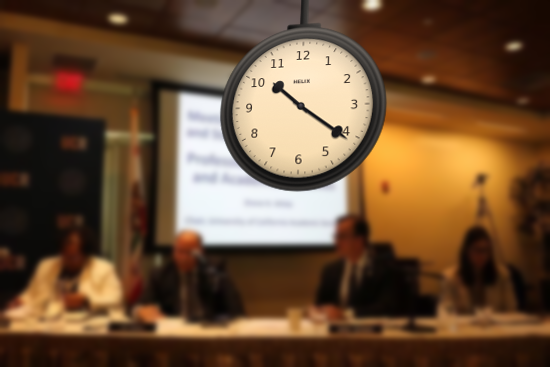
10:21
